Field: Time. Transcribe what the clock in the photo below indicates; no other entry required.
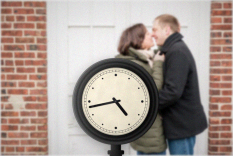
4:43
